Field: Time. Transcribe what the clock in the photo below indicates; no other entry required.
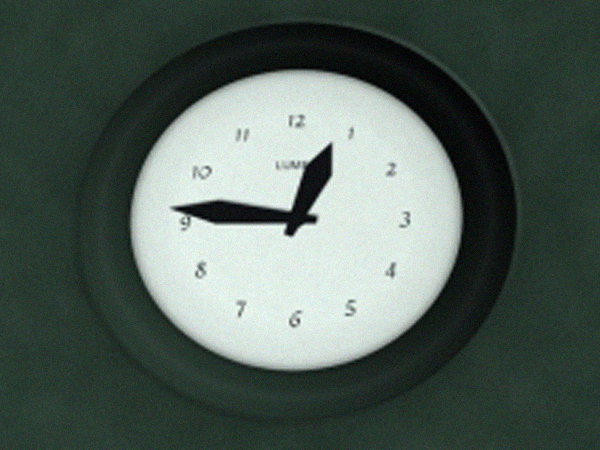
12:46
